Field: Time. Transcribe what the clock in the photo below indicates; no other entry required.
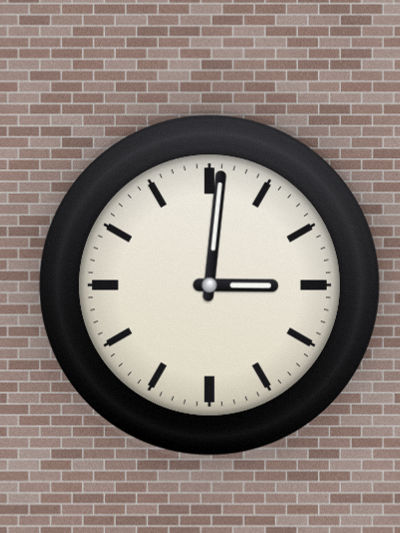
3:01
